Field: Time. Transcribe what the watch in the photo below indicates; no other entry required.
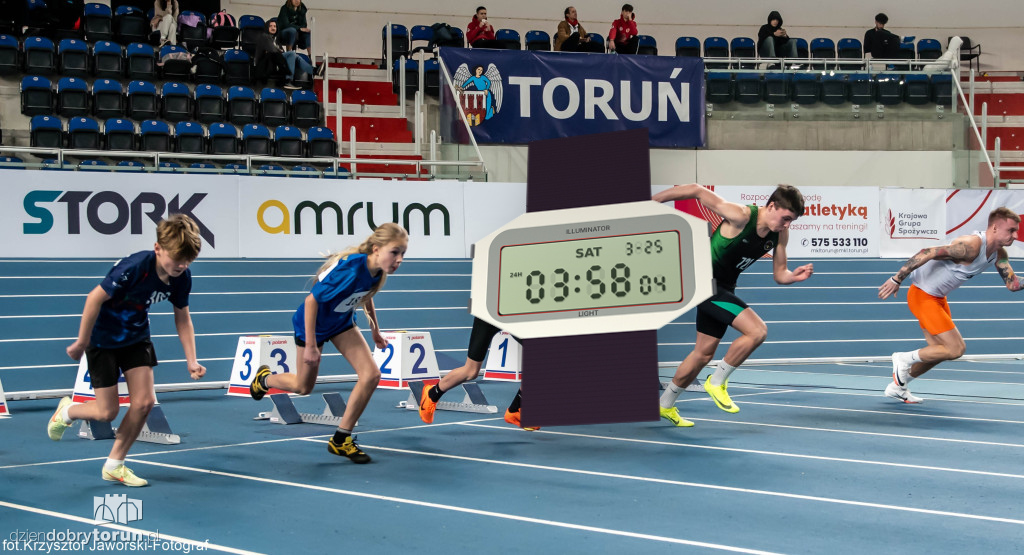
3:58:04
